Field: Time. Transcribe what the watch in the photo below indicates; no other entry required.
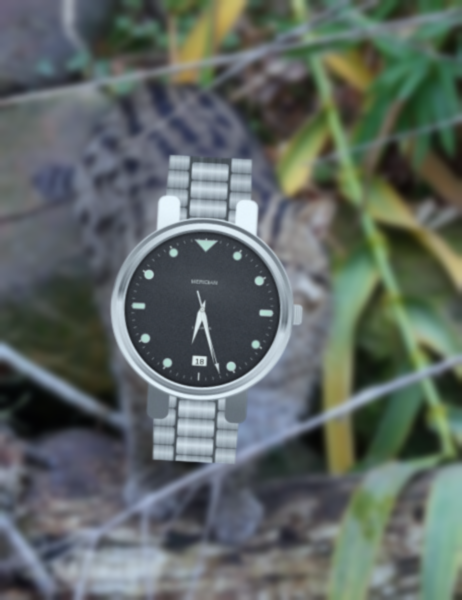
6:27:27
